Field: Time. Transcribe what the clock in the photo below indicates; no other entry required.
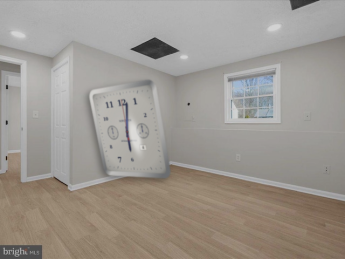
6:02
